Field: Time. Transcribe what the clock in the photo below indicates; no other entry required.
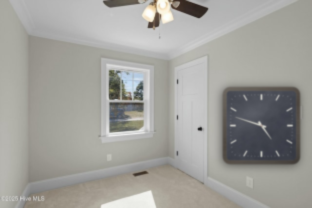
4:48
